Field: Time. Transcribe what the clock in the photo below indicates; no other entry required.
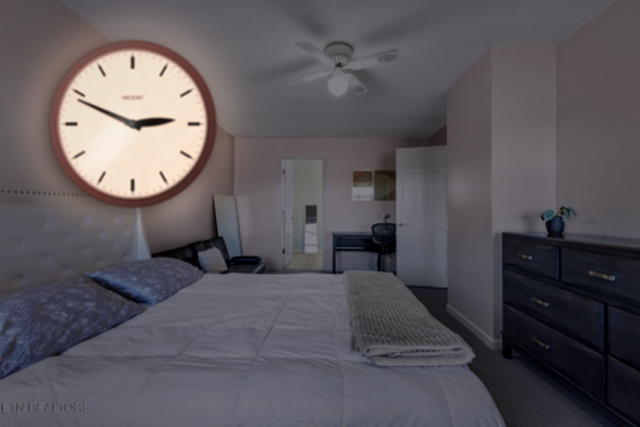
2:49
